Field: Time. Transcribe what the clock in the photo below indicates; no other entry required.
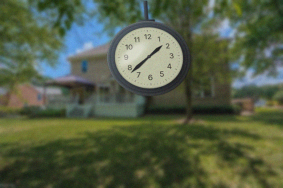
1:38
